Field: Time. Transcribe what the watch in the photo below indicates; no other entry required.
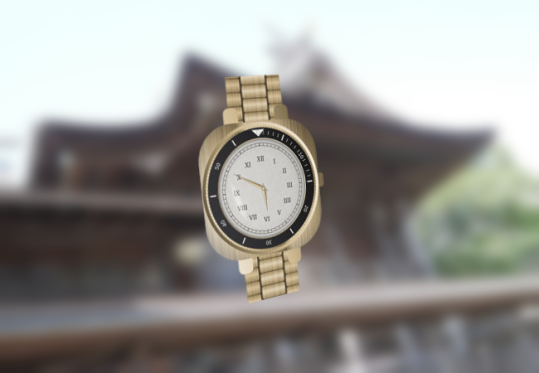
5:50
